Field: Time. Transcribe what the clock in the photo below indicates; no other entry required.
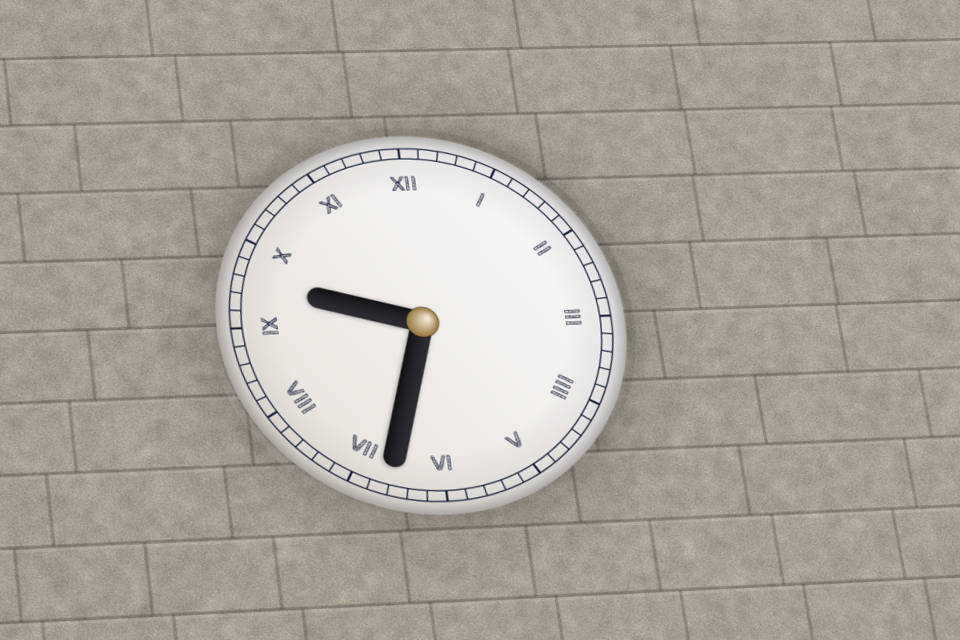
9:33
